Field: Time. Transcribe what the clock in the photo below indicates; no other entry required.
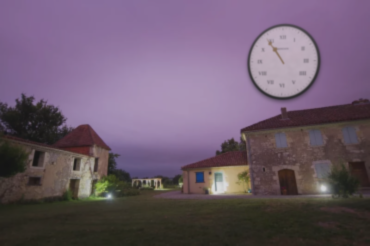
10:54
